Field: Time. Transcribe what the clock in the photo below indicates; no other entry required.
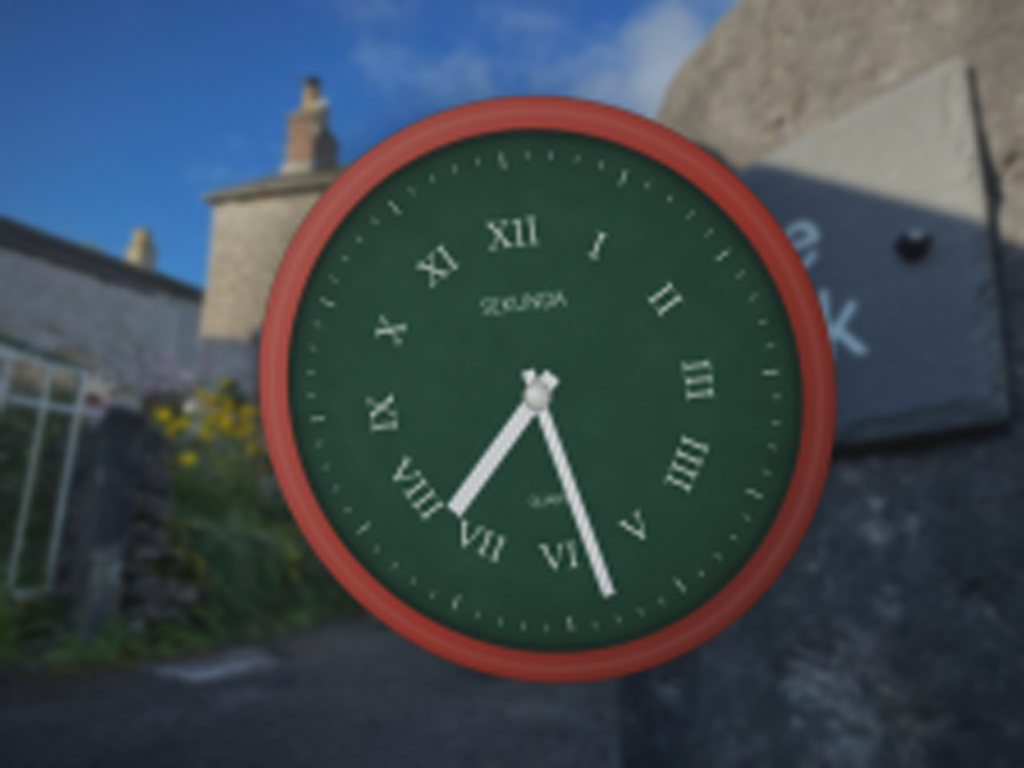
7:28
